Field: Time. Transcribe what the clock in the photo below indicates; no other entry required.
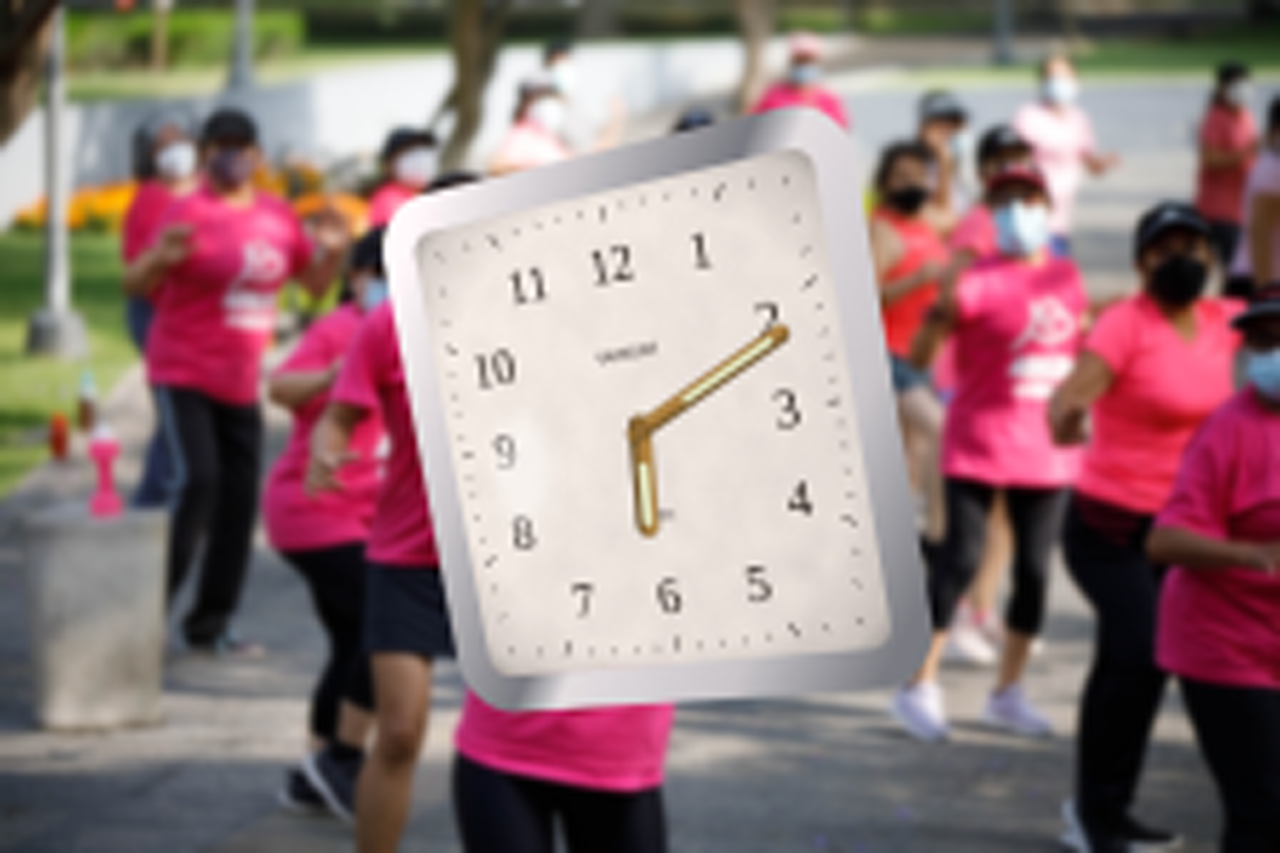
6:11
